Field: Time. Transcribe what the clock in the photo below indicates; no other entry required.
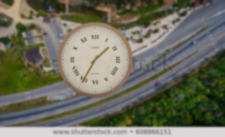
1:35
